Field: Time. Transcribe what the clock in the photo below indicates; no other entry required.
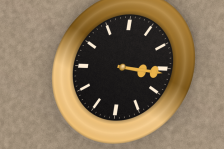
3:16
